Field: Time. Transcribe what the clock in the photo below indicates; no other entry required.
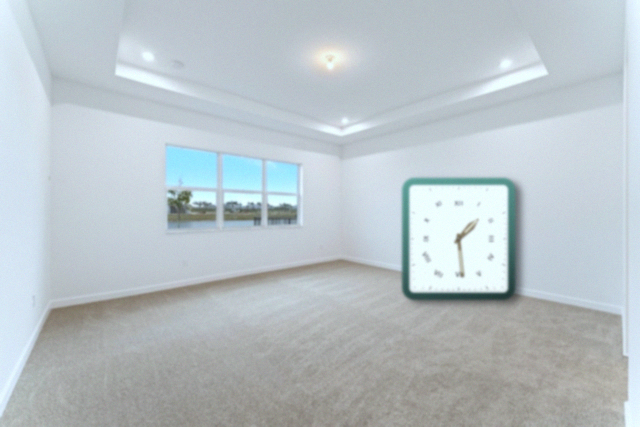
1:29
